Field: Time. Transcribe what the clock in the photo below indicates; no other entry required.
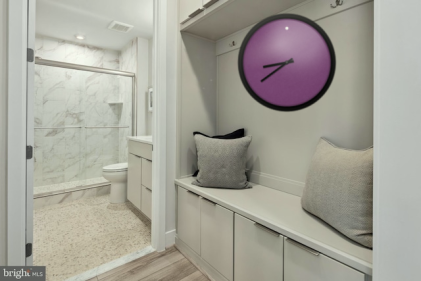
8:39
